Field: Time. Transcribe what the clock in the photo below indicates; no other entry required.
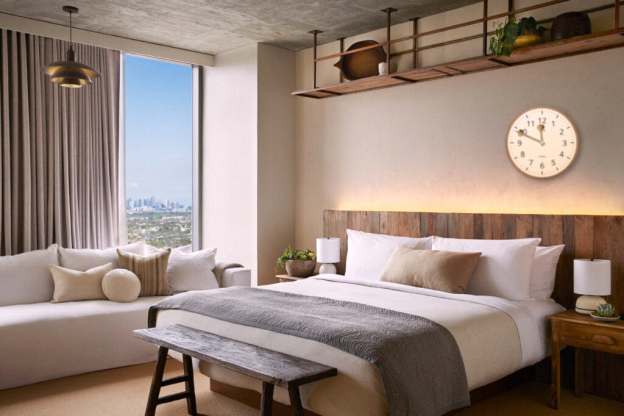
11:49
